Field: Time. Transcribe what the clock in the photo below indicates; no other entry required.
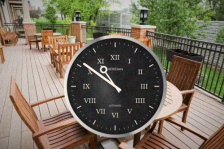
10:51
